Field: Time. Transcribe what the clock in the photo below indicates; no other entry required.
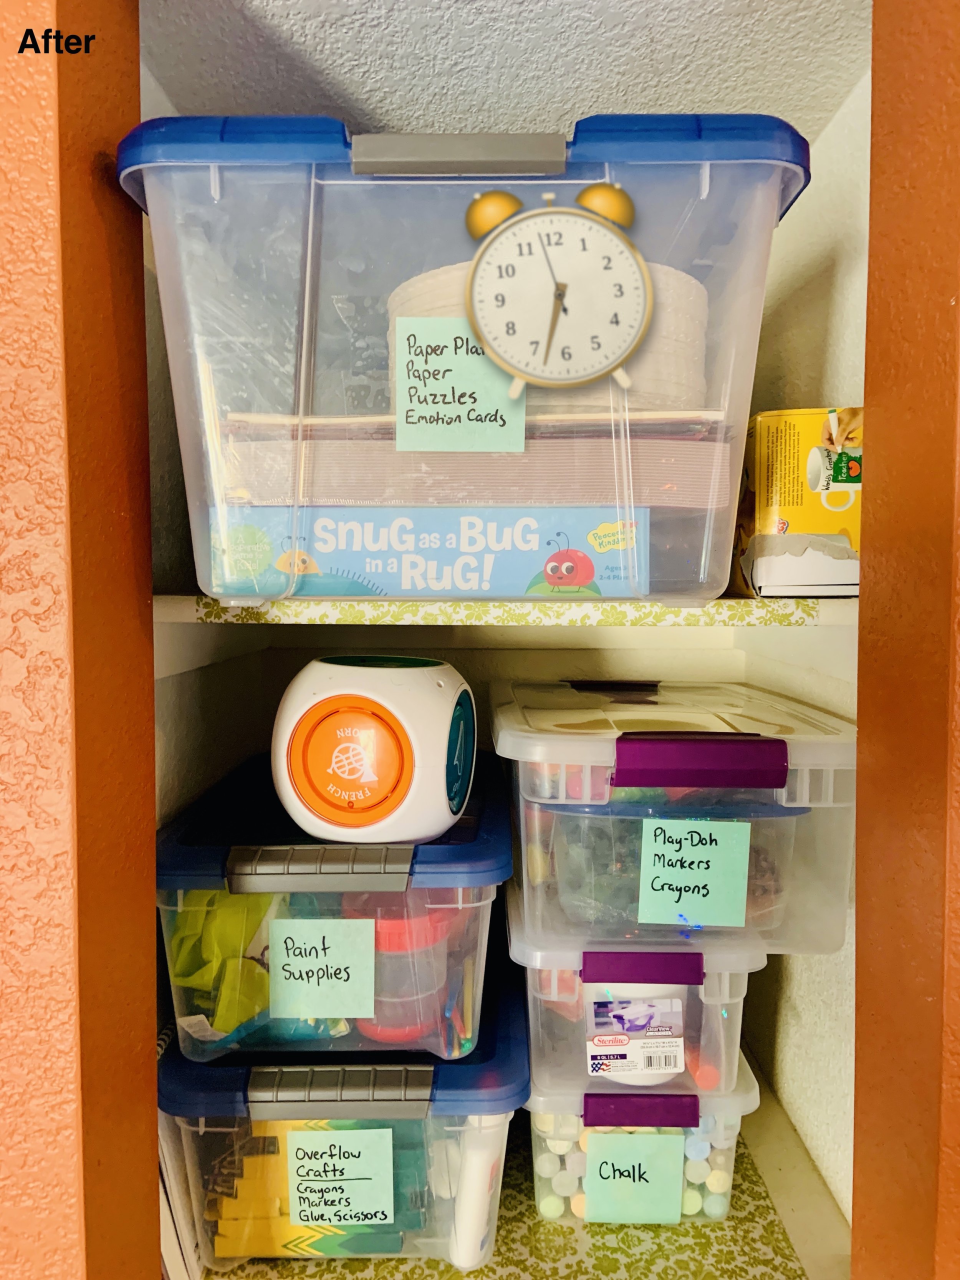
6:32:58
